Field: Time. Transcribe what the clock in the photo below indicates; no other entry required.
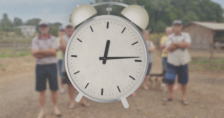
12:14
